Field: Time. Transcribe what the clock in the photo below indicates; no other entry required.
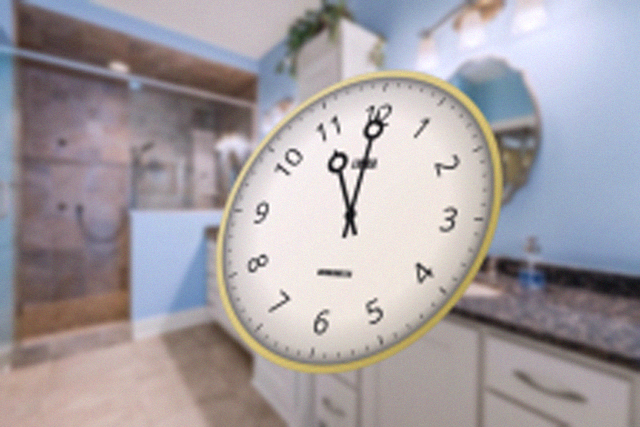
11:00
